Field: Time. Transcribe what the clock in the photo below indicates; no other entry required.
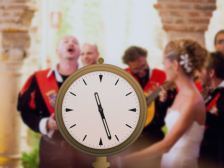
11:27
